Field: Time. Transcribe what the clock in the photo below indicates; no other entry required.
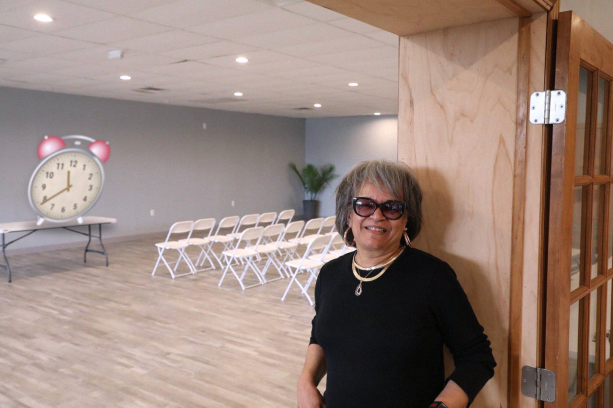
11:39
